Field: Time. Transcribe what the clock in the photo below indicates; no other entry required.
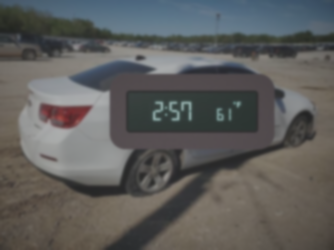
2:57
